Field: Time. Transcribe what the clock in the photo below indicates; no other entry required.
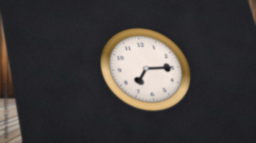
7:15
